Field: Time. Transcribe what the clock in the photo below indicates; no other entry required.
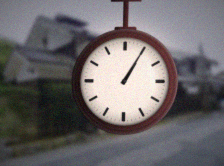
1:05
